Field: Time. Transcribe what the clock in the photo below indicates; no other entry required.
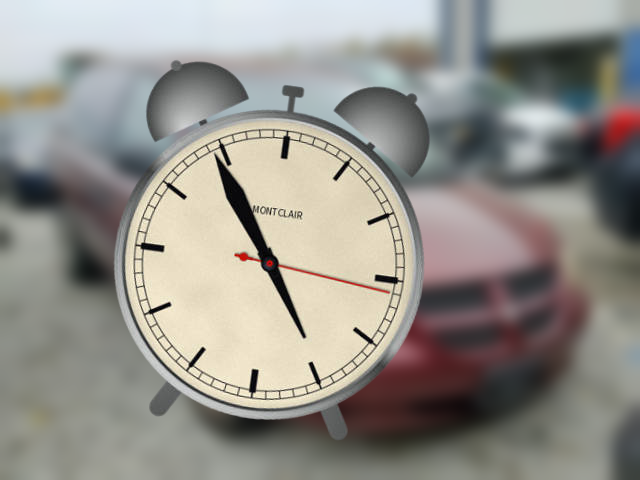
4:54:16
